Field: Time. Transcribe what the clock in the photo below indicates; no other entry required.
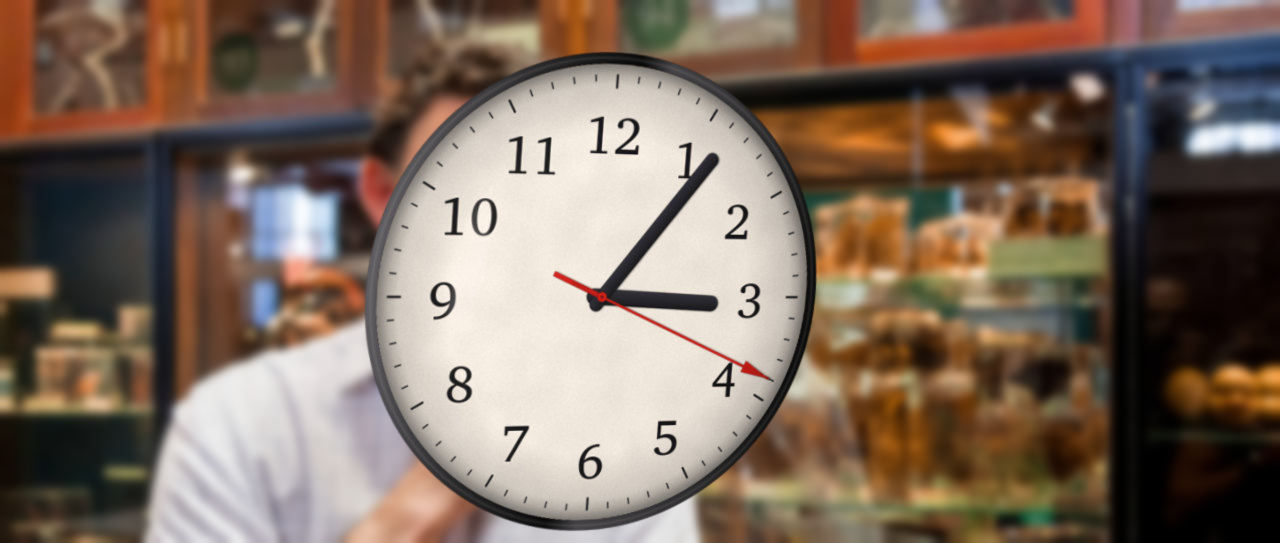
3:06:19
